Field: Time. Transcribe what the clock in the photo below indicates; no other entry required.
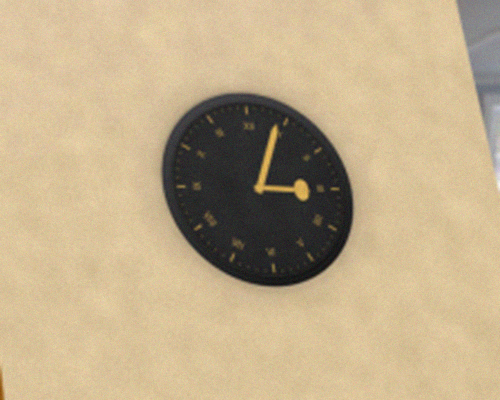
3:04
